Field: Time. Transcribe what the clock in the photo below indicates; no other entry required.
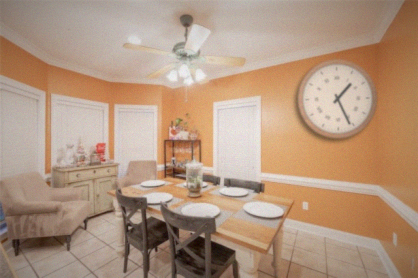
1:26
